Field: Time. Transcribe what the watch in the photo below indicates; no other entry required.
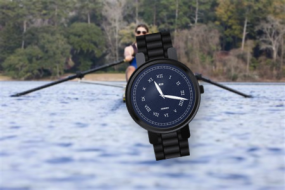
11:18
